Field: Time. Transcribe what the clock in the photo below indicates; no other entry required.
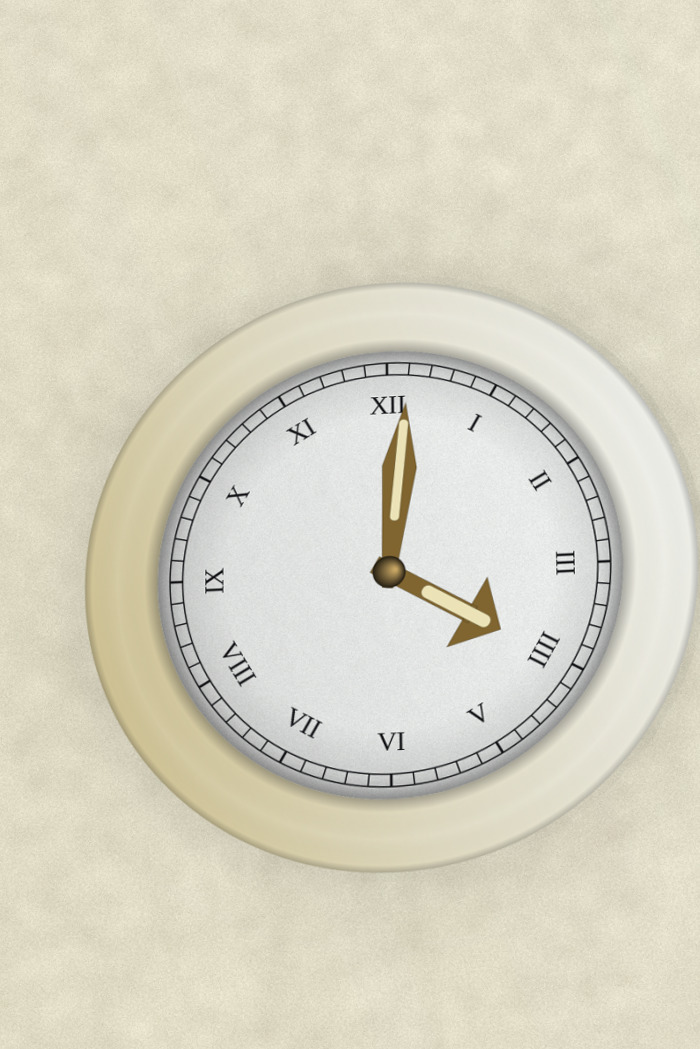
4:01
